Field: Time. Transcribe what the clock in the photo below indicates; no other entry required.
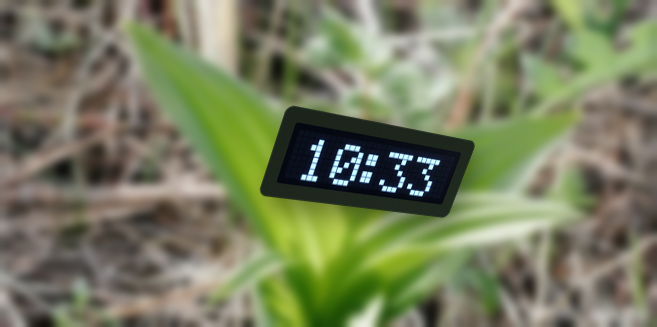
10:33
